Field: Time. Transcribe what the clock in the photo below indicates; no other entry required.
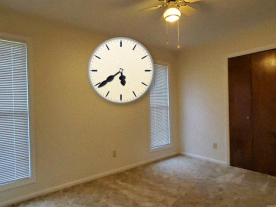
5:39
